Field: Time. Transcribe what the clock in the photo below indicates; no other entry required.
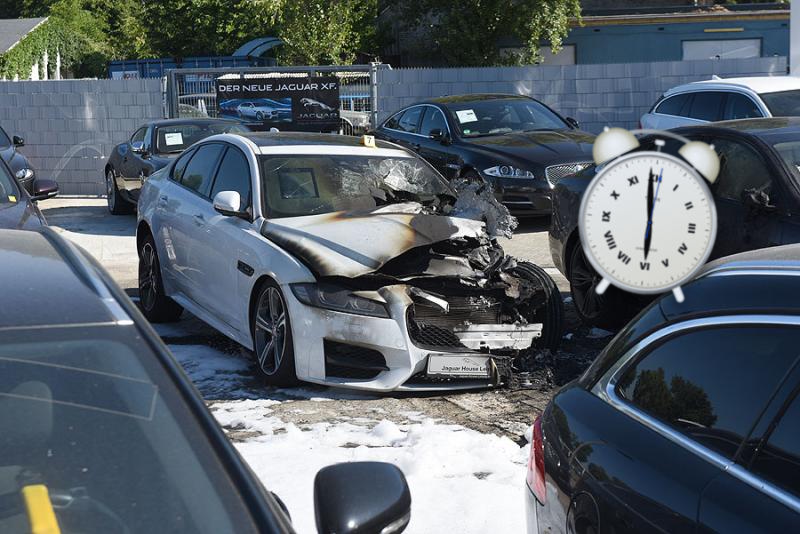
5:59:01
